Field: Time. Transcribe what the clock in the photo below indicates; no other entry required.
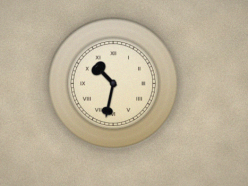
10:32
